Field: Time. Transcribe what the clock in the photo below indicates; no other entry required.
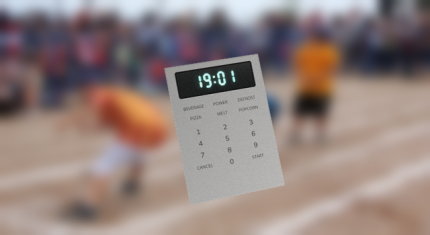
19:01
